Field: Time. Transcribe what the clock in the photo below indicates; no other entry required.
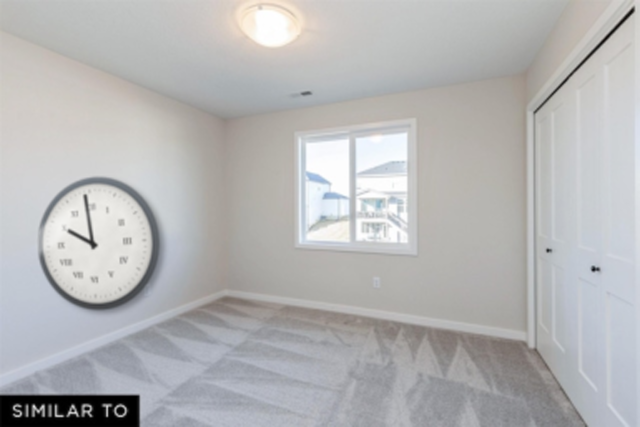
9:59
